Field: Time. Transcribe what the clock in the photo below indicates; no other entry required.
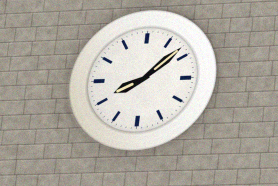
8:08
